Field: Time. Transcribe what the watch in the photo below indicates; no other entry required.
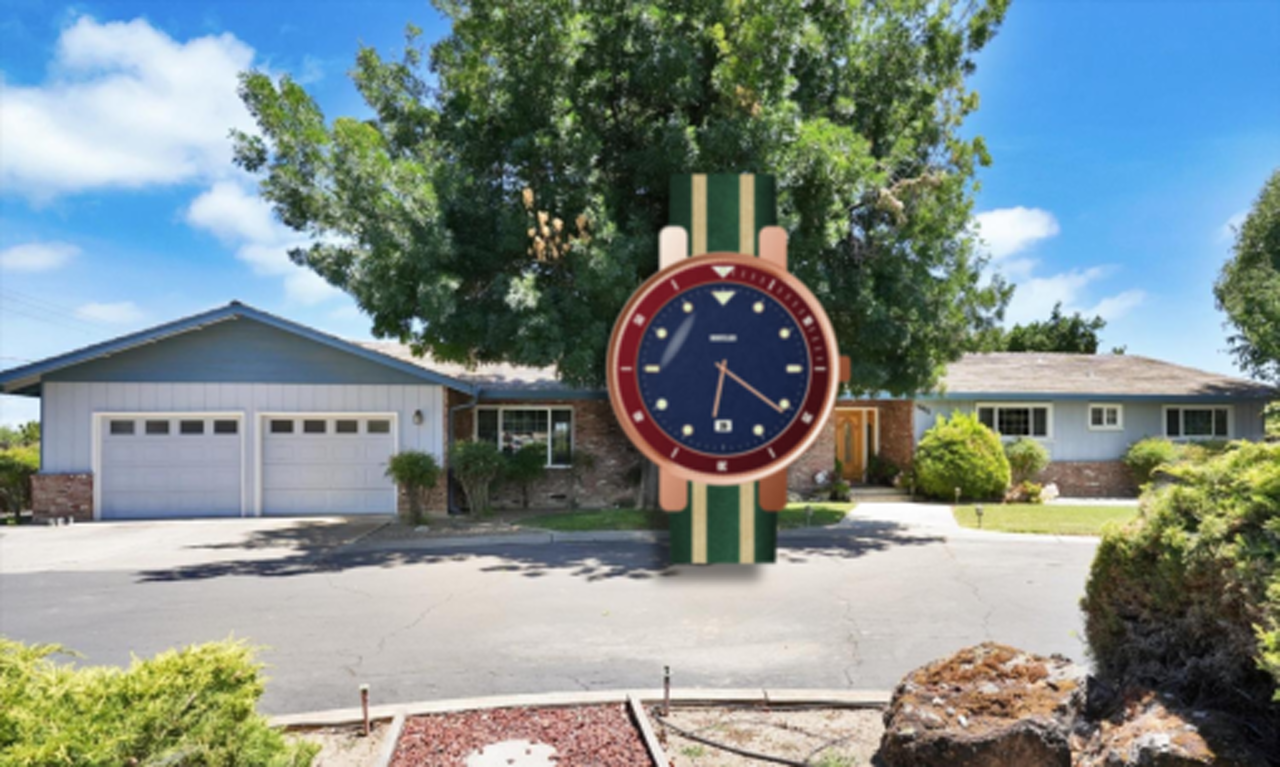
6:21
